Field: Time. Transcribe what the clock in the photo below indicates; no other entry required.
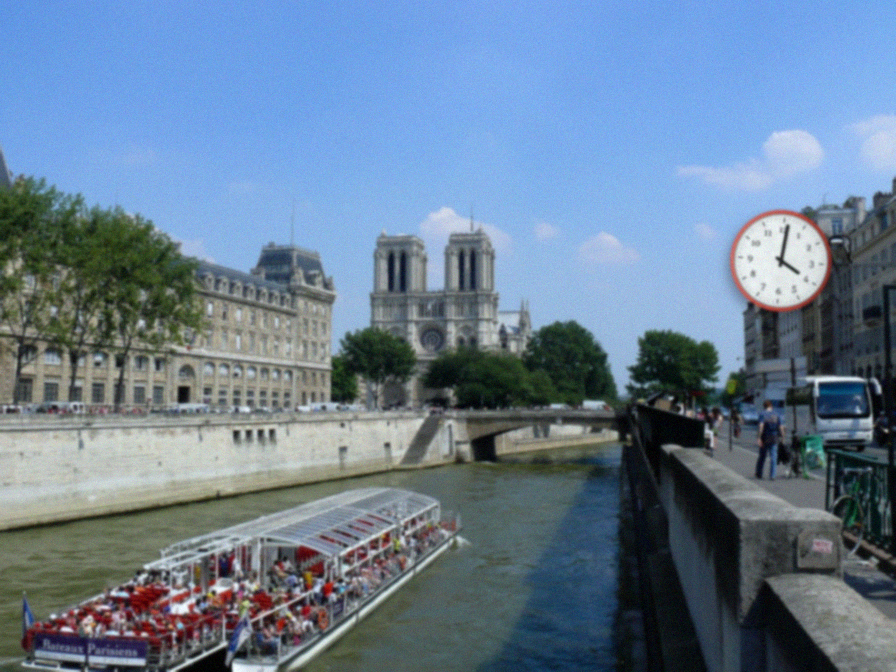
4:01
